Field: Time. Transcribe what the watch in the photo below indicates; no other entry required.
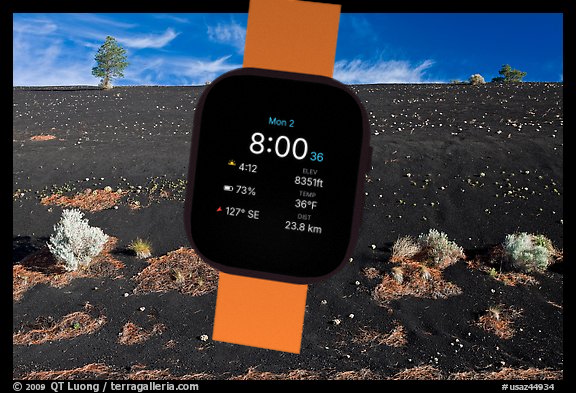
8:00:36
